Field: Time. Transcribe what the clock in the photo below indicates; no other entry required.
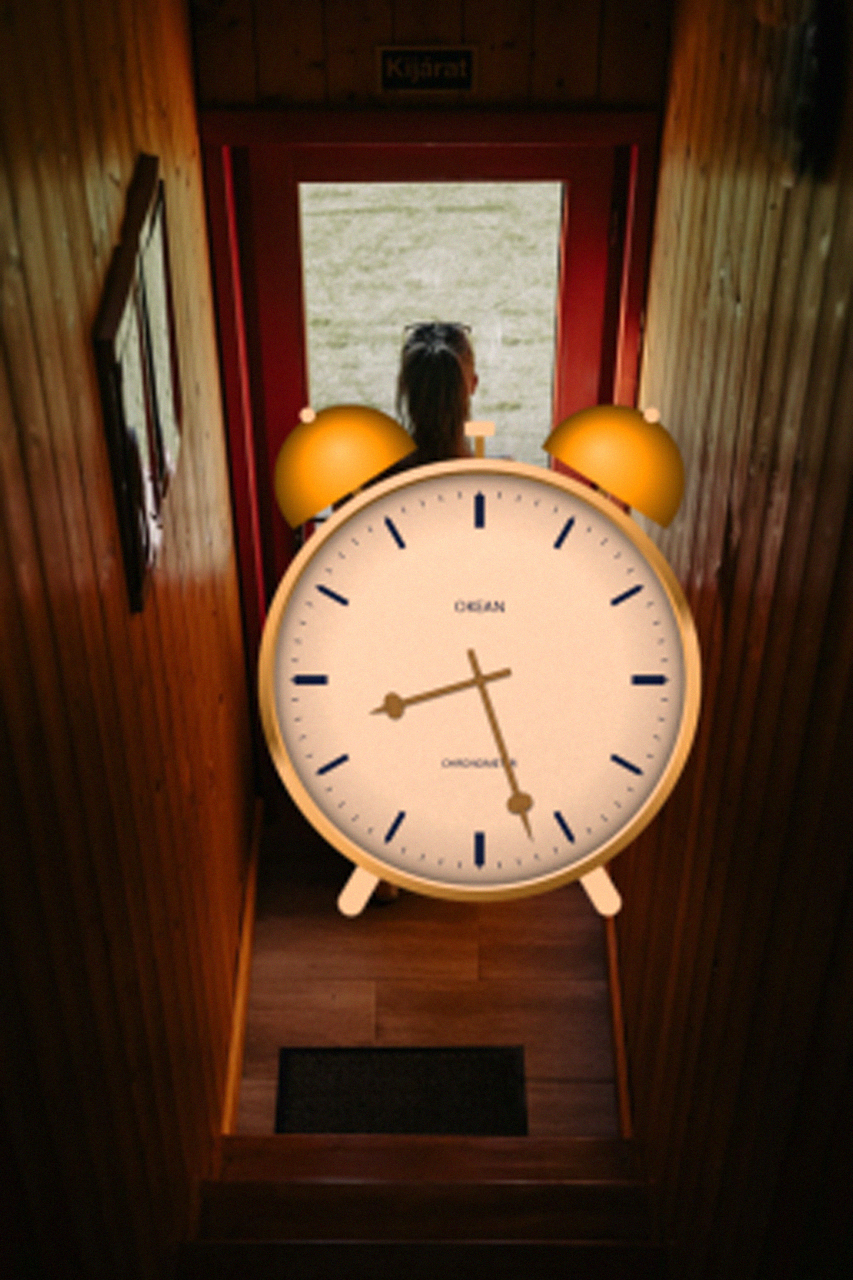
8:27
